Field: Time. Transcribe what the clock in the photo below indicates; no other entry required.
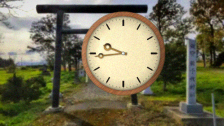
9:44
